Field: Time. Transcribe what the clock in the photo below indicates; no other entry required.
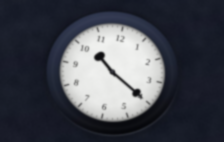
10:20
